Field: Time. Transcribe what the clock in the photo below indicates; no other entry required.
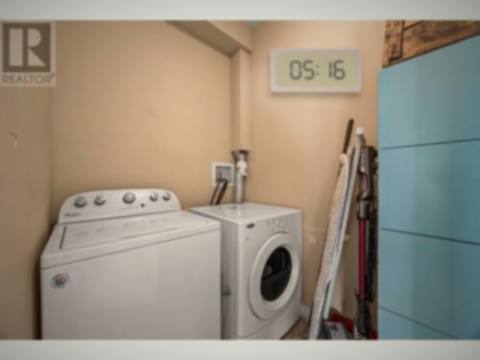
5:16
